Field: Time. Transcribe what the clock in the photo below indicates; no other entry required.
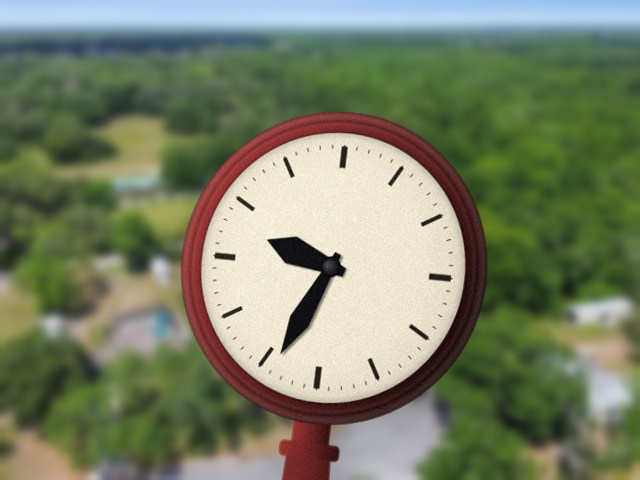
9:34
